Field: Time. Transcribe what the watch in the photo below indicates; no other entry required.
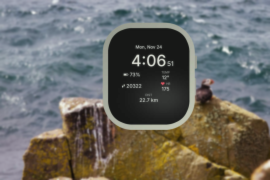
4:06
